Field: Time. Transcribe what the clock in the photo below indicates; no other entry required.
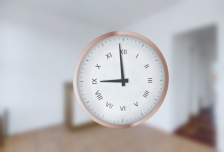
8:59
